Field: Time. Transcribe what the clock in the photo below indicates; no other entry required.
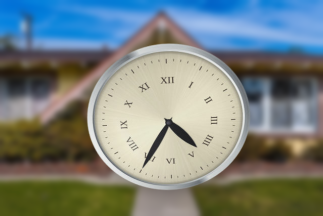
4:35
